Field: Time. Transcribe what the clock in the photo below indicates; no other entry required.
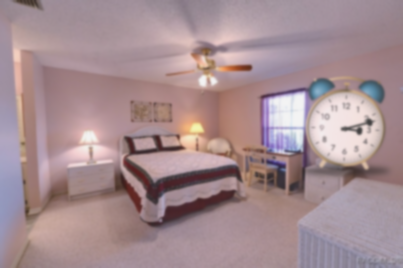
3:12
